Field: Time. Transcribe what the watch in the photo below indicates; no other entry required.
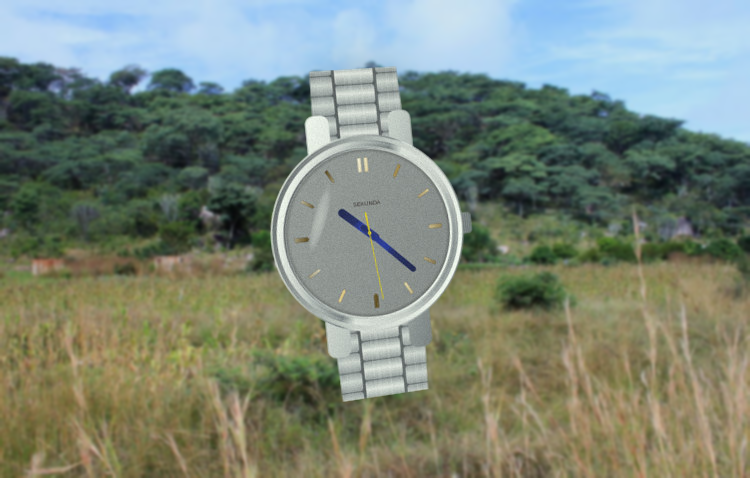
10:22:29
